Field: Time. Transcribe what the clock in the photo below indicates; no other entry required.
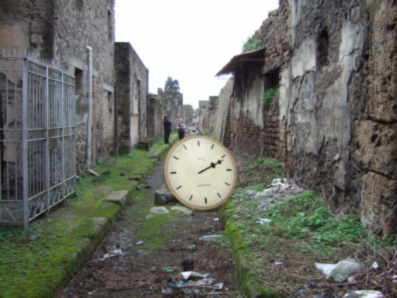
2:11
